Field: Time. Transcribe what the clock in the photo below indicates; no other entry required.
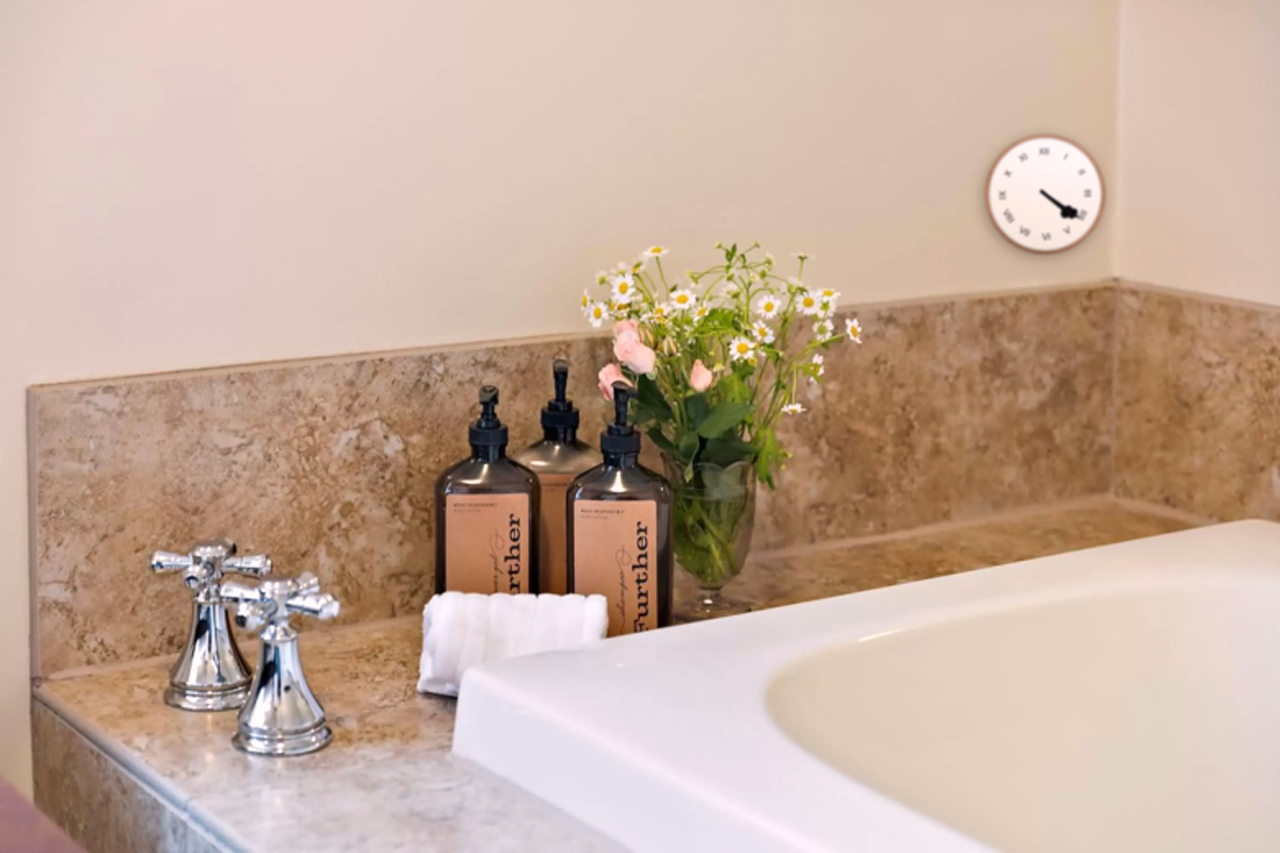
4:21
